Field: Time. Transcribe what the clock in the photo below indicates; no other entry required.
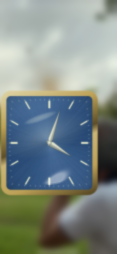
4:03
